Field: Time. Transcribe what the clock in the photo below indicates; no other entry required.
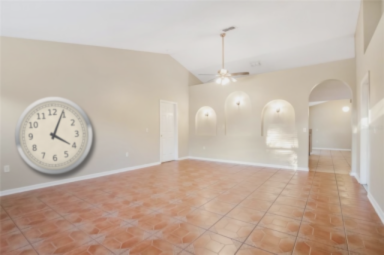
4:04
